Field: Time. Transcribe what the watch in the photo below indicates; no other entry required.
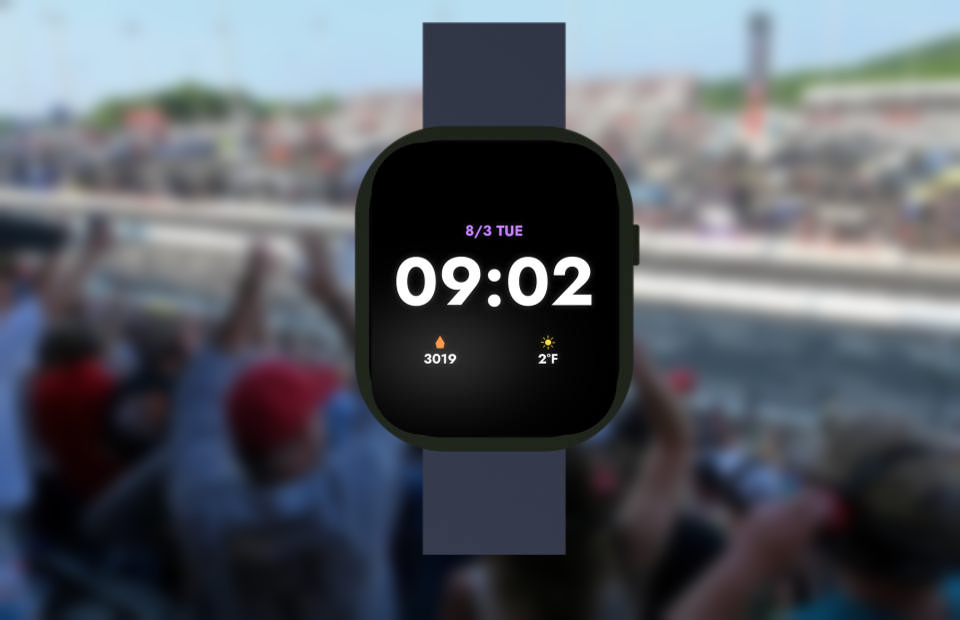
9:02
